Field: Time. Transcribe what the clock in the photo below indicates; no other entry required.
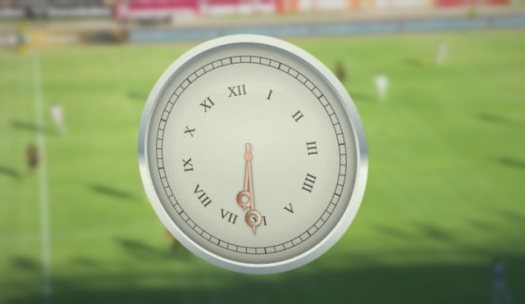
6:31
